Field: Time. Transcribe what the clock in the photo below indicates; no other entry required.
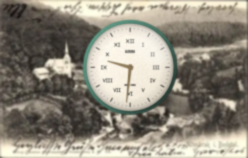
9:31
